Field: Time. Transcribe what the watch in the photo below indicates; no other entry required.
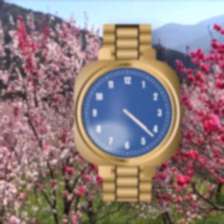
4:22
